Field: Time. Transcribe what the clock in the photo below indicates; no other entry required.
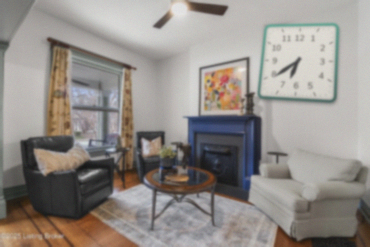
6:39
